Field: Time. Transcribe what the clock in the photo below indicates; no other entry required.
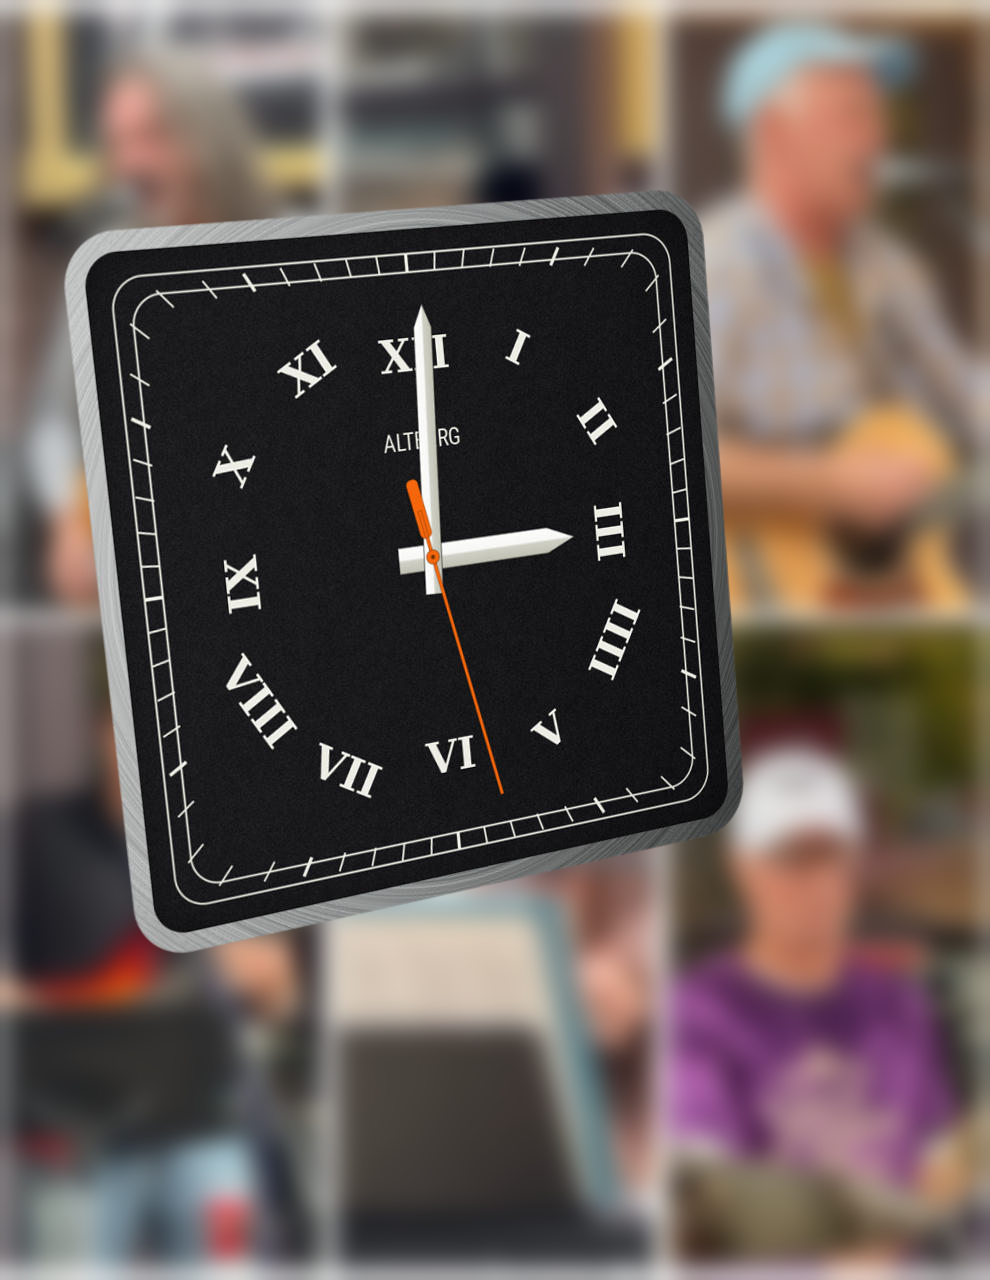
3:00:28
